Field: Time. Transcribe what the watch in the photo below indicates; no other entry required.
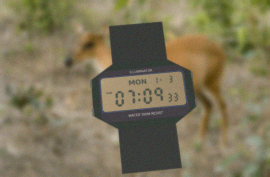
7:09:33
